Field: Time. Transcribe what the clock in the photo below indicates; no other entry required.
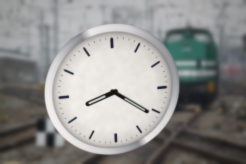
8:21
